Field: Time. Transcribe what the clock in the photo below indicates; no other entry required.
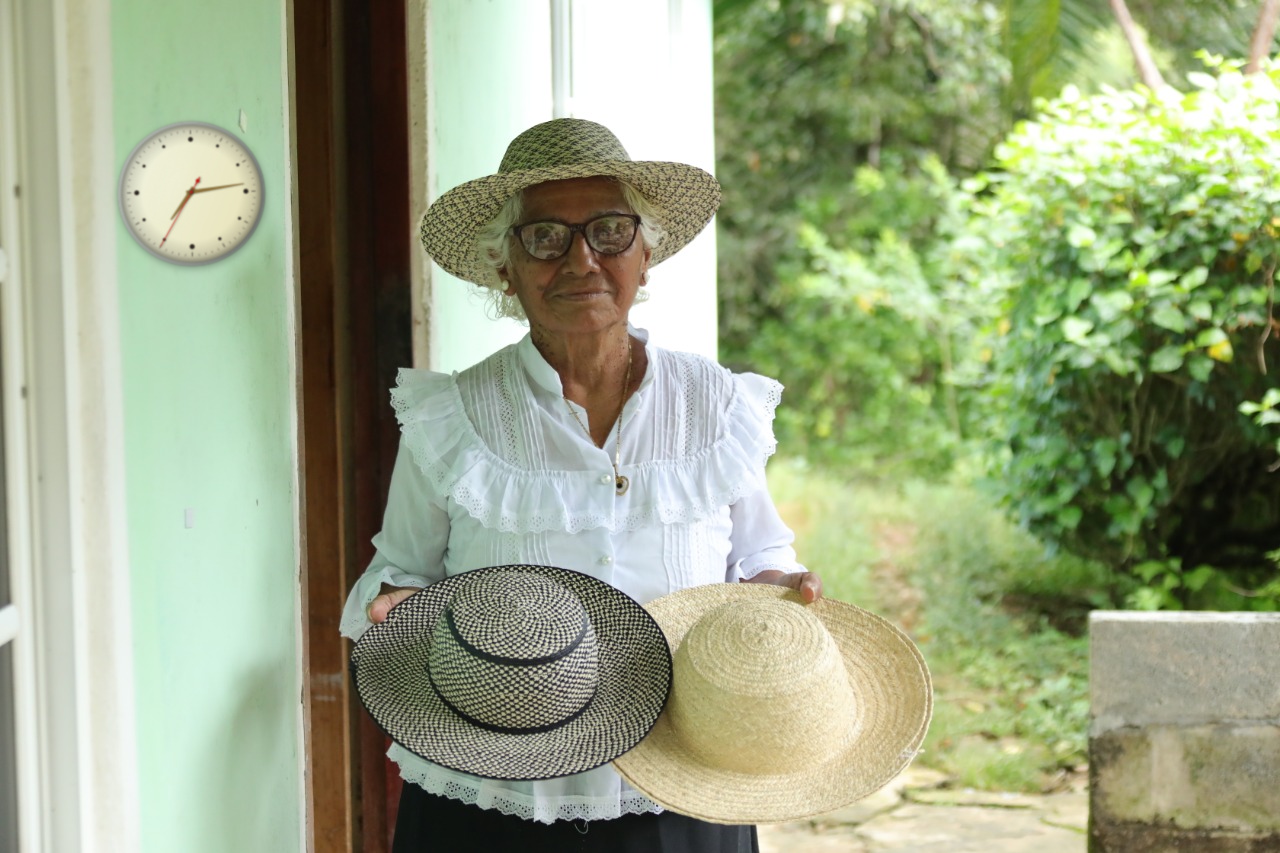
7:13:35
